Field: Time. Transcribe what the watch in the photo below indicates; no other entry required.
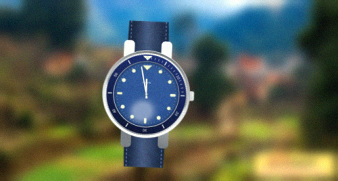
11:58
